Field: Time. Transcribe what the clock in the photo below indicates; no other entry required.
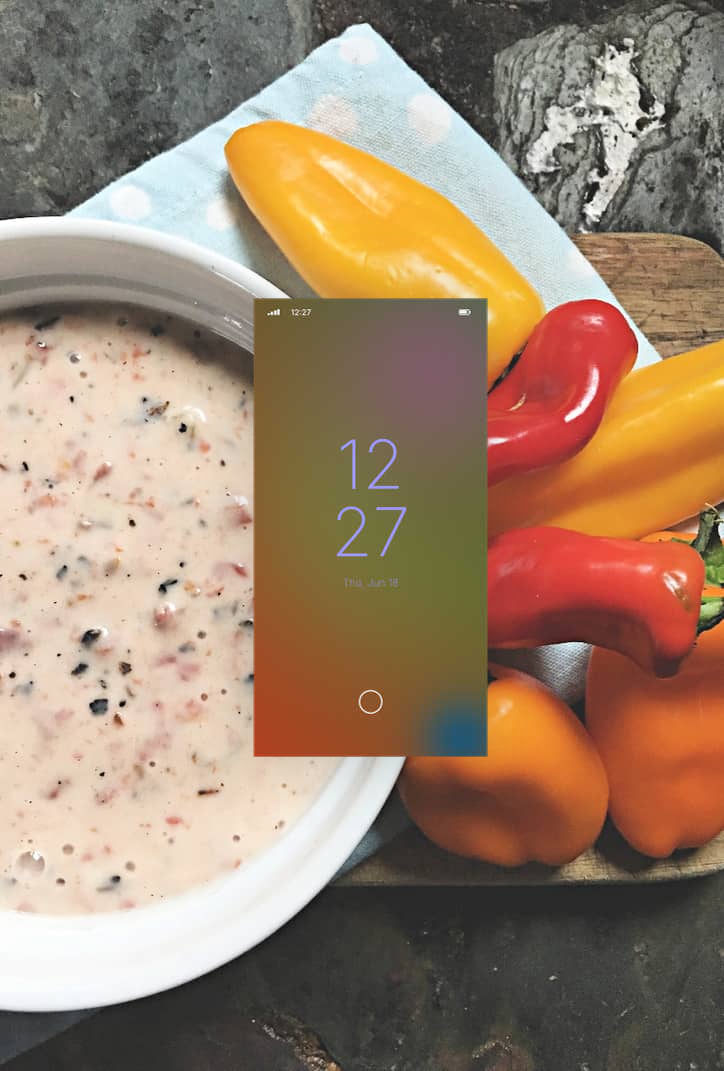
12:27
